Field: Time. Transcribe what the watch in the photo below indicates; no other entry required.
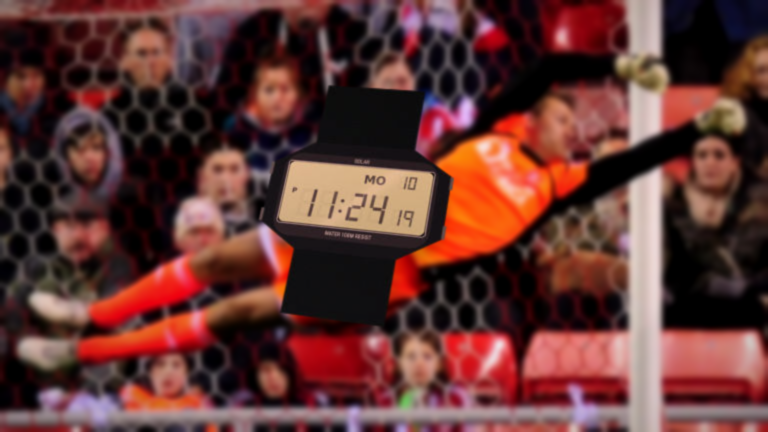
11:24:19
